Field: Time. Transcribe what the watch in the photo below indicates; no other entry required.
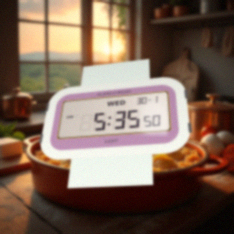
5:35
